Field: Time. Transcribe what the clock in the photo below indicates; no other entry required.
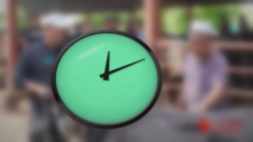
12:11
